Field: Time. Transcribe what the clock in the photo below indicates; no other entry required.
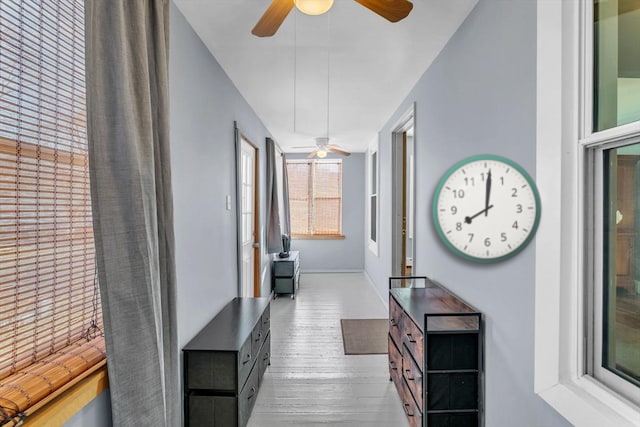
8:01
